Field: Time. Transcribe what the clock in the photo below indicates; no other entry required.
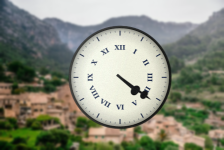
4:21
